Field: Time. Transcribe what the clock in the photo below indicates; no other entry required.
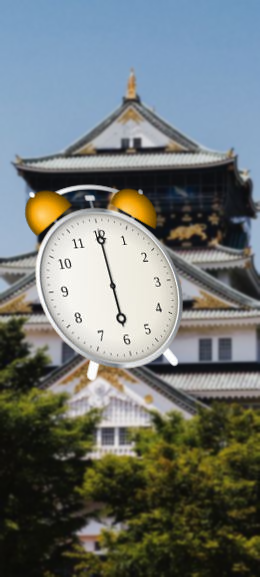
6:00
